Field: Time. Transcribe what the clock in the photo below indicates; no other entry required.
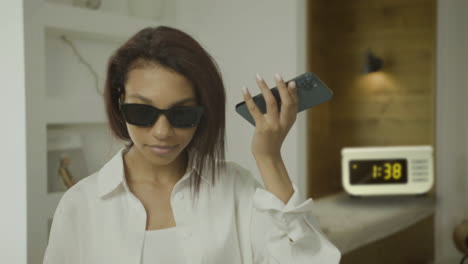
1:38
